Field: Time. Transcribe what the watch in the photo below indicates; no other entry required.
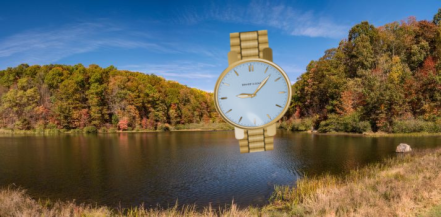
9:07
